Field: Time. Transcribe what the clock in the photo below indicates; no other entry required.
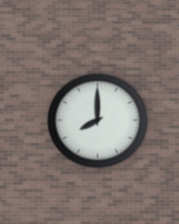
8:00
